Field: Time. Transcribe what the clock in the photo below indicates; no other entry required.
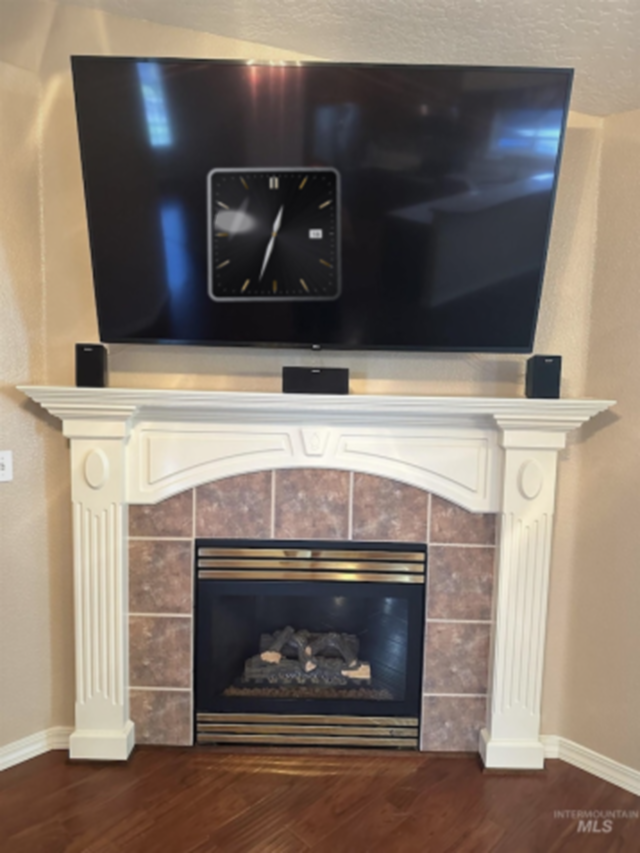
12:33
